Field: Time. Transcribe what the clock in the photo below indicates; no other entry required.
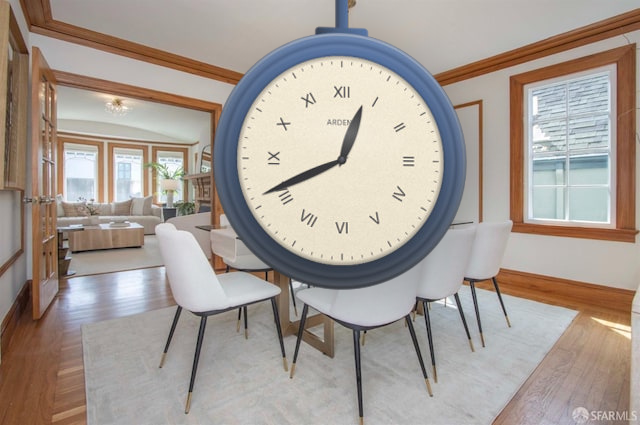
12:41
